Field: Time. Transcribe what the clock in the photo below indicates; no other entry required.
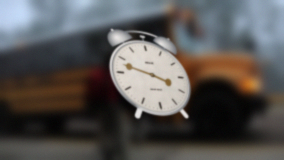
3:48
